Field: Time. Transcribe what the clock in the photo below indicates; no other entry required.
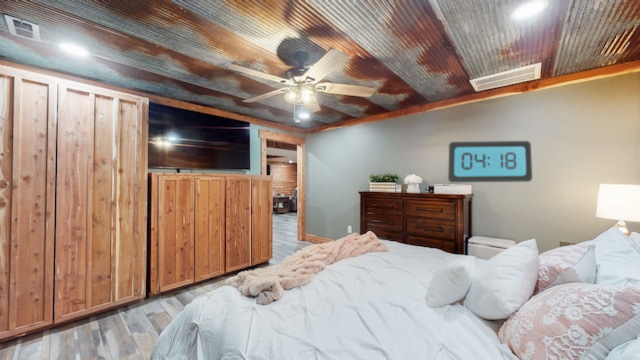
4:18
